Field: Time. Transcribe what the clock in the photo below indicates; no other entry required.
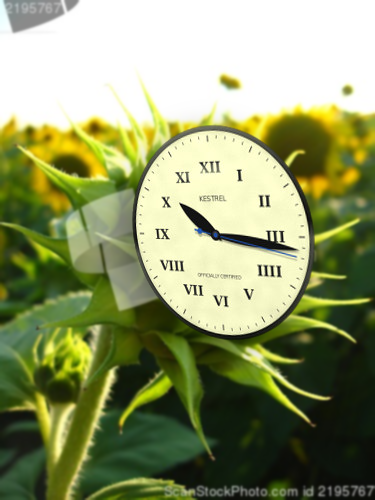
10:16:17
